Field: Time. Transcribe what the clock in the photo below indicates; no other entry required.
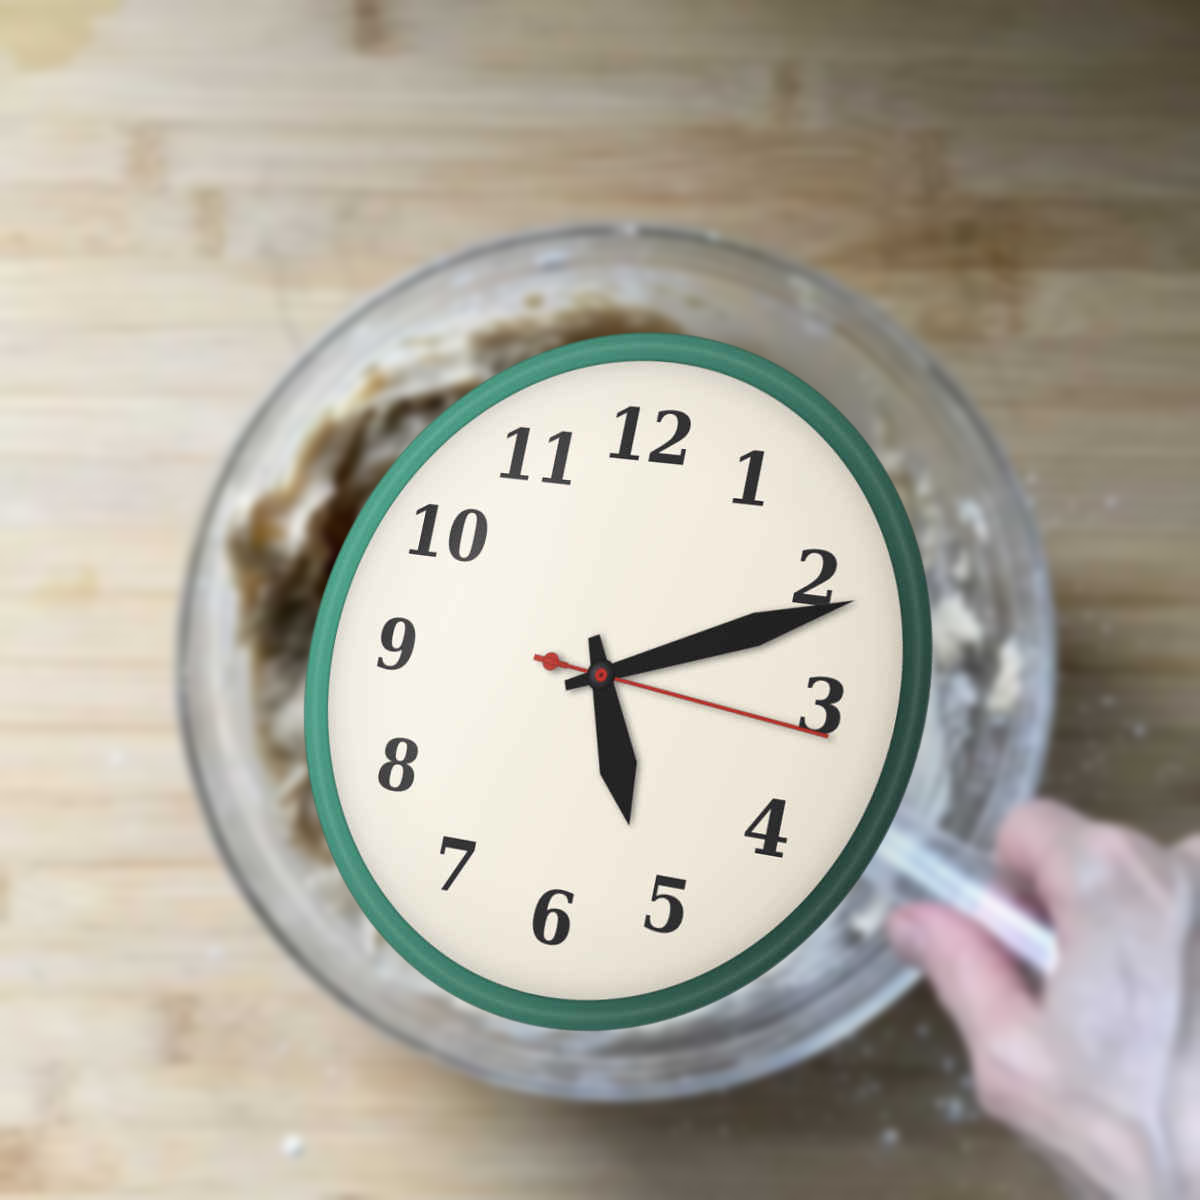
5:11:16
